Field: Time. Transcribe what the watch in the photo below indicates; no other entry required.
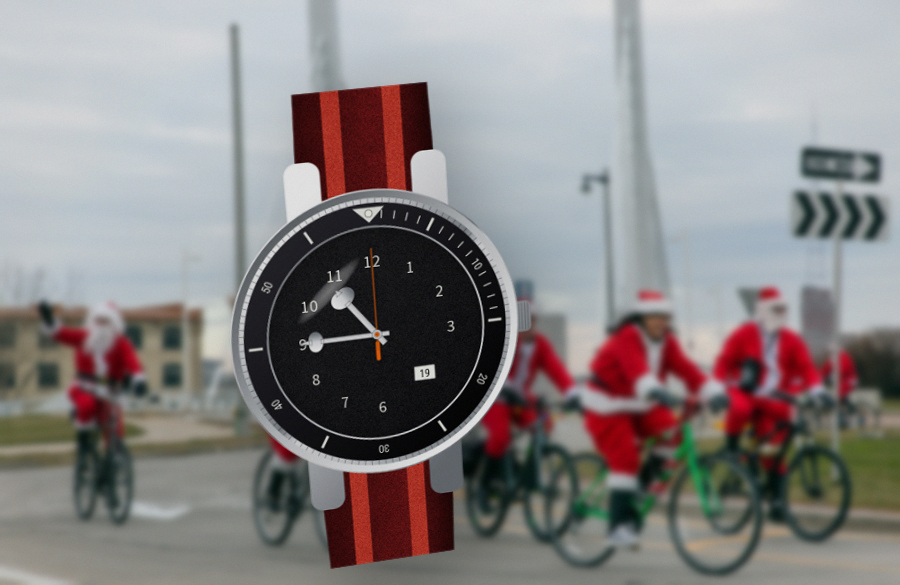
10:45:00
